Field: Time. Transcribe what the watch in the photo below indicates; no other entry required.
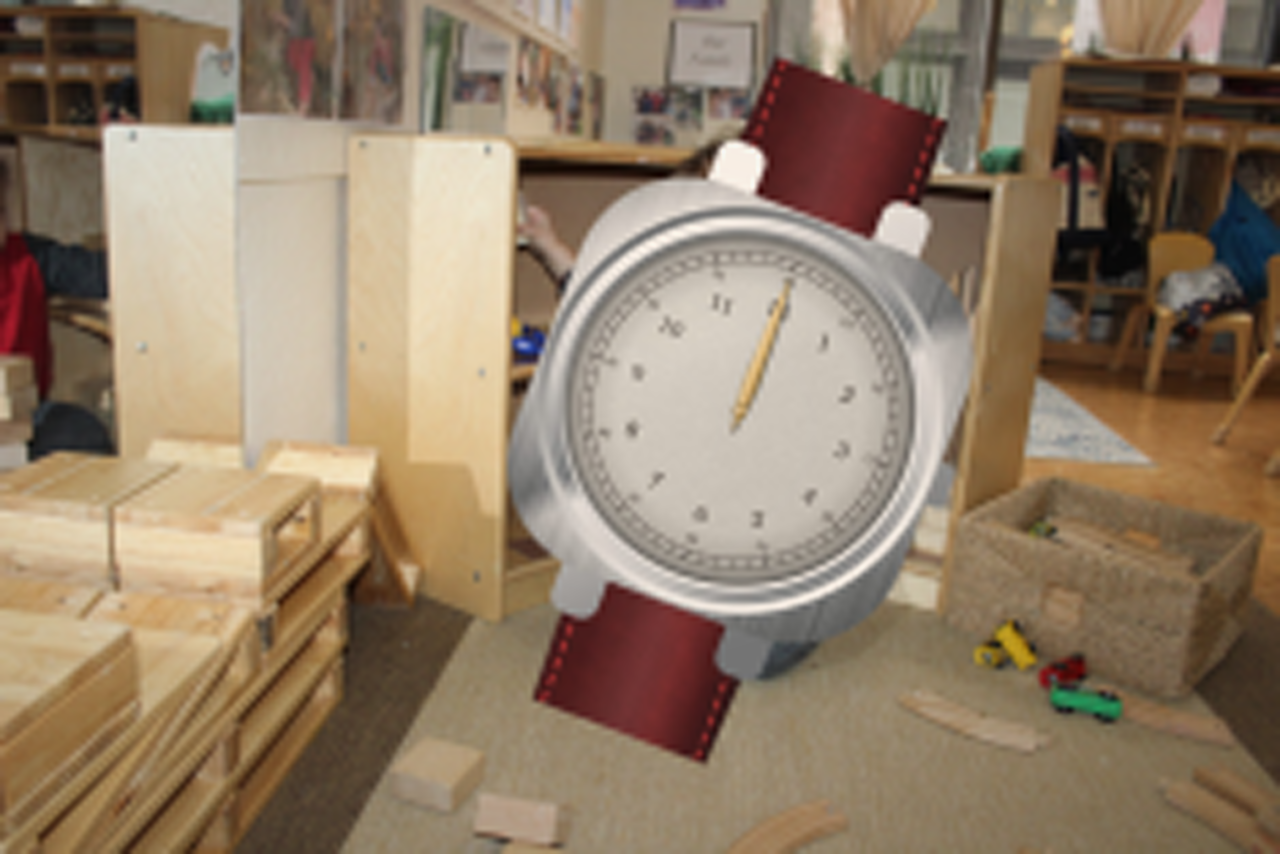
12:00
